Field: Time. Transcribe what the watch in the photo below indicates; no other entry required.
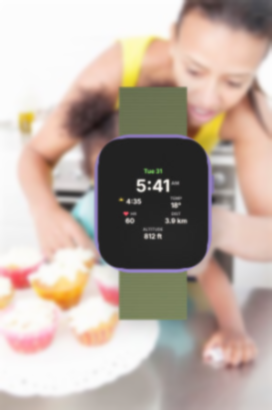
5:41
